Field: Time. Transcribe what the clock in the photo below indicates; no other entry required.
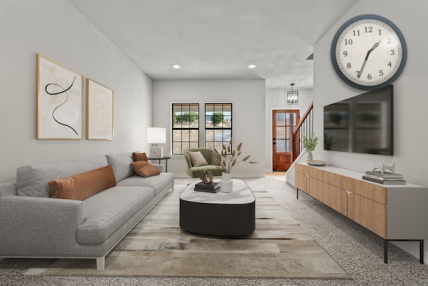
1:34
